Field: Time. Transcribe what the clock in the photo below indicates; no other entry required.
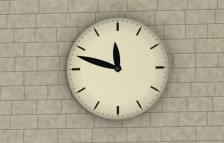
11:48
